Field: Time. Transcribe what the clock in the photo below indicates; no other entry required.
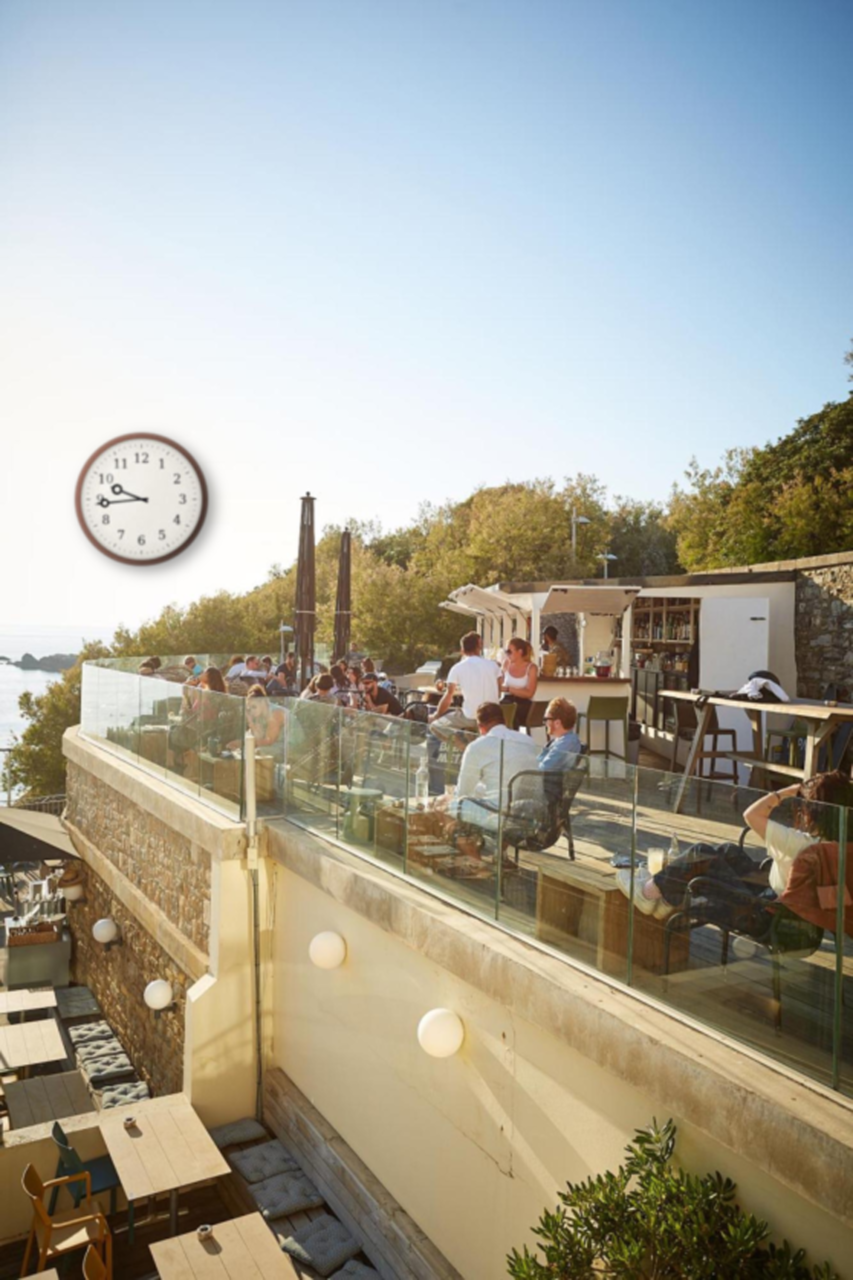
9:44
